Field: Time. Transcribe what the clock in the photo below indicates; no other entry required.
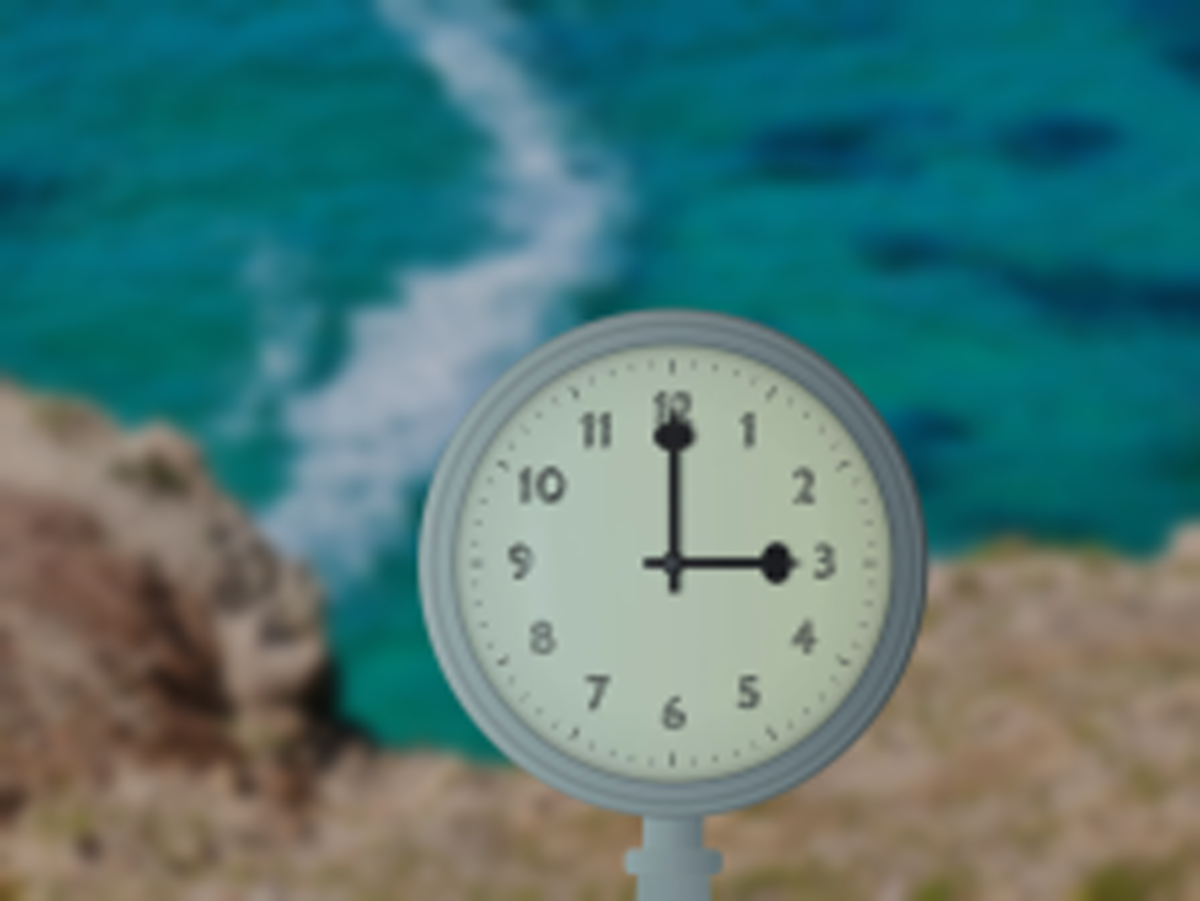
3:00
